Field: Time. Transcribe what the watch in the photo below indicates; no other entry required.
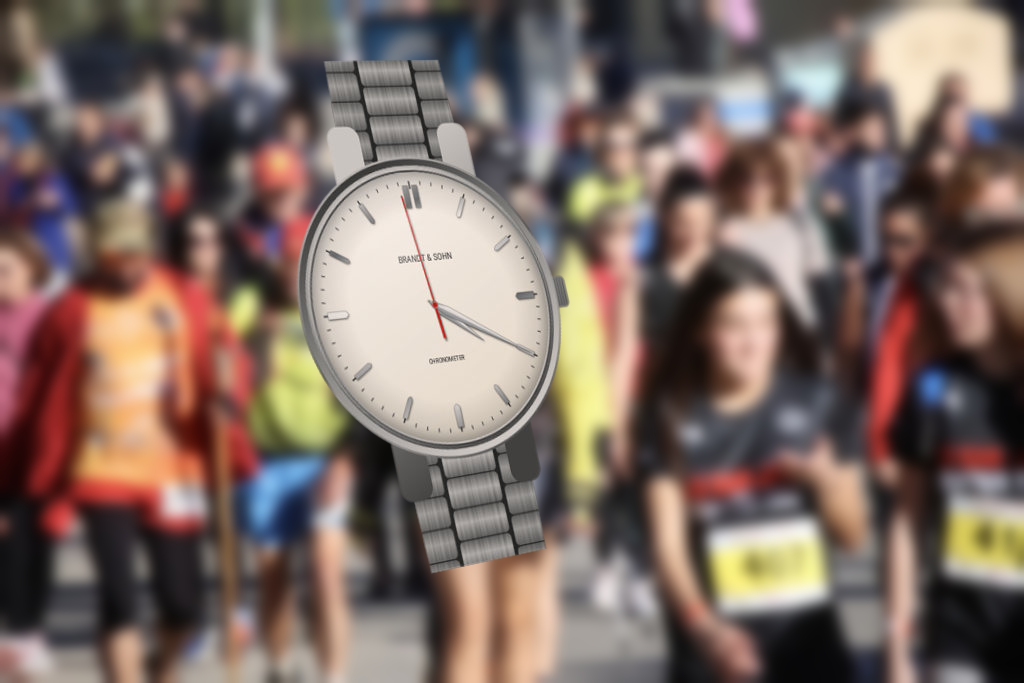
4:19:59
